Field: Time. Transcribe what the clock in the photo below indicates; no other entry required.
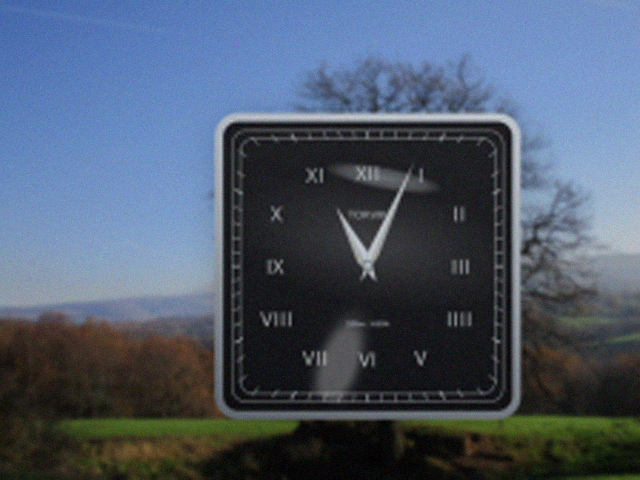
11:04
